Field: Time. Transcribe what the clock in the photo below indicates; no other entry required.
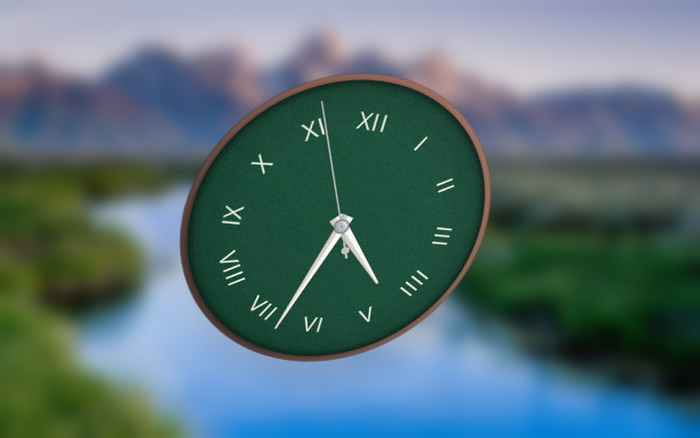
4:32:56
